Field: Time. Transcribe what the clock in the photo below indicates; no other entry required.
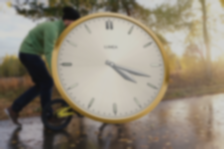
4:18
